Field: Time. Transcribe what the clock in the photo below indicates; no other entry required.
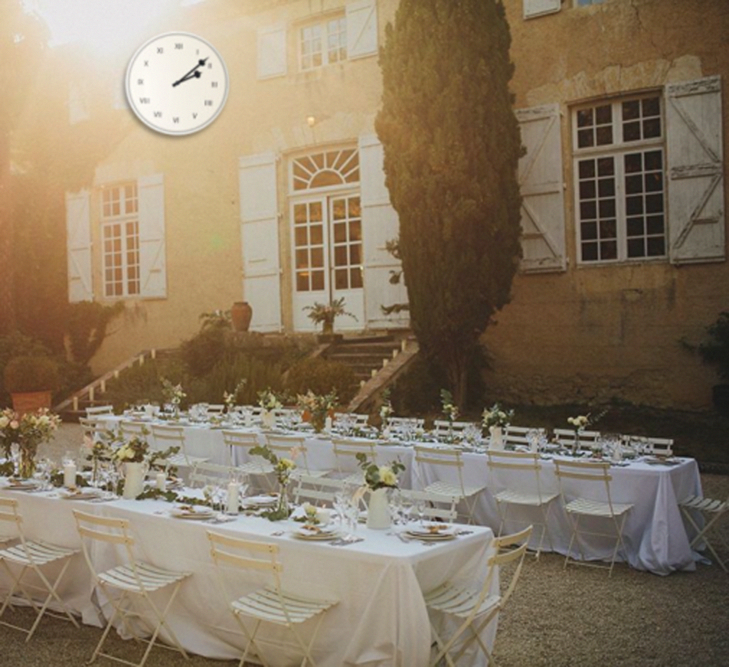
2:08
